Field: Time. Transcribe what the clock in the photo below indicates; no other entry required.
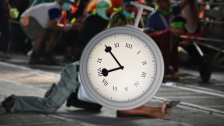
7:51
